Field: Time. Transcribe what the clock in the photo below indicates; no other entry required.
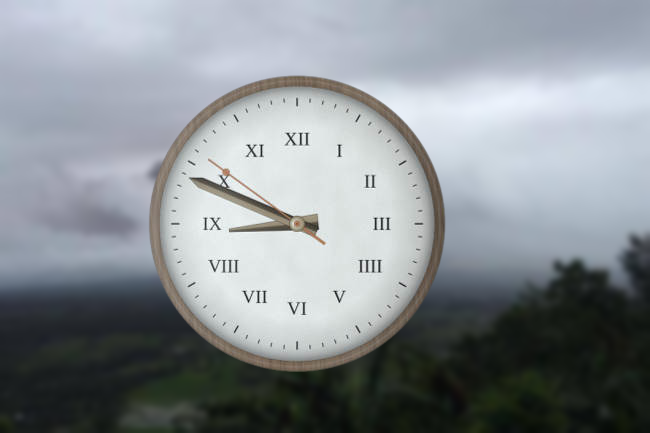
8:48:51
